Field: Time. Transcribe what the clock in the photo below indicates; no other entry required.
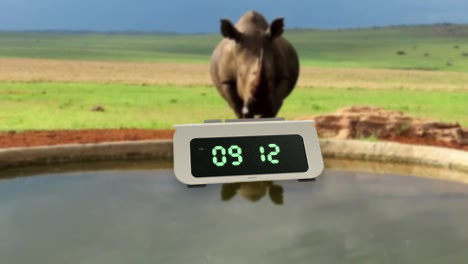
9:12
